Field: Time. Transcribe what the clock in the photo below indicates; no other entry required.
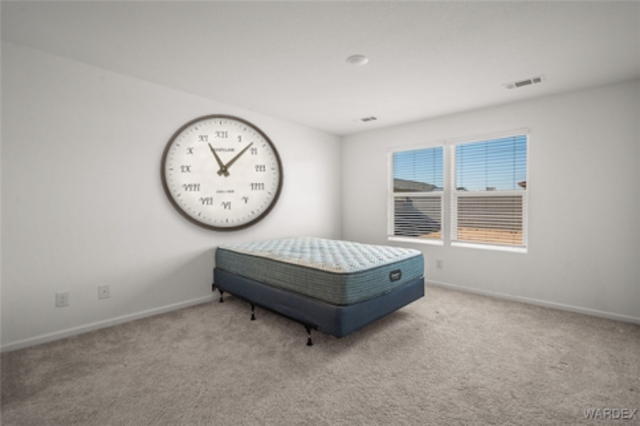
11:08
